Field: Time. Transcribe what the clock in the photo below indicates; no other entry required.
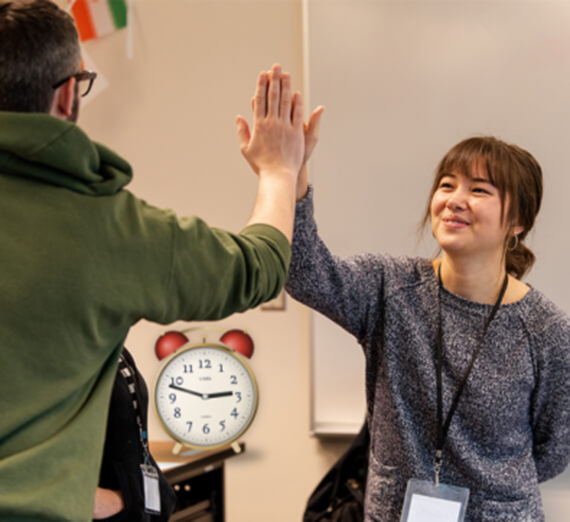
2:48
